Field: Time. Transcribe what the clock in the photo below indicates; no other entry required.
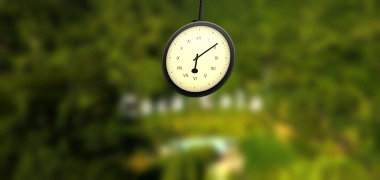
6:09
